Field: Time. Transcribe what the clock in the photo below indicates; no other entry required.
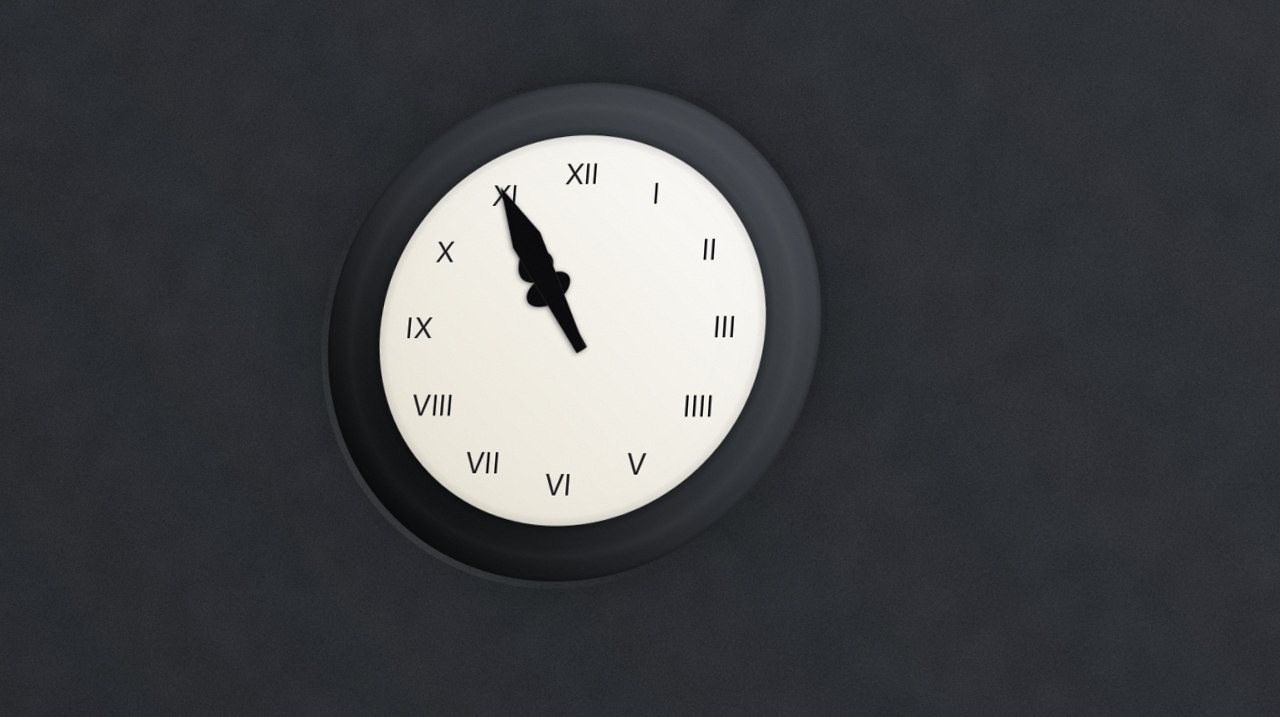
10:55
